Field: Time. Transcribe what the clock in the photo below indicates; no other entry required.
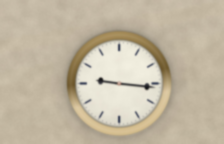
9:16
